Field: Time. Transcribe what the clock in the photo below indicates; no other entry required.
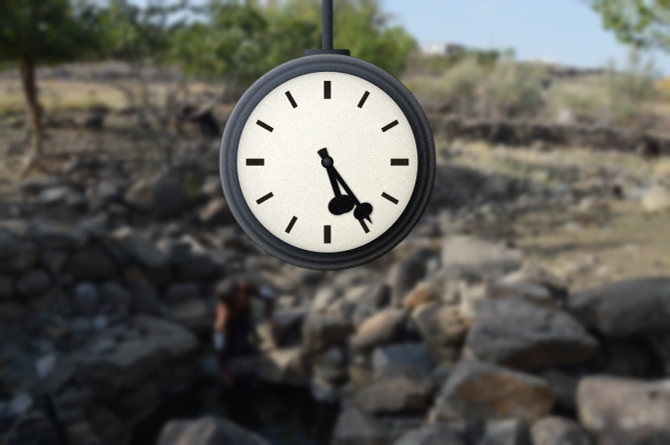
5:24
